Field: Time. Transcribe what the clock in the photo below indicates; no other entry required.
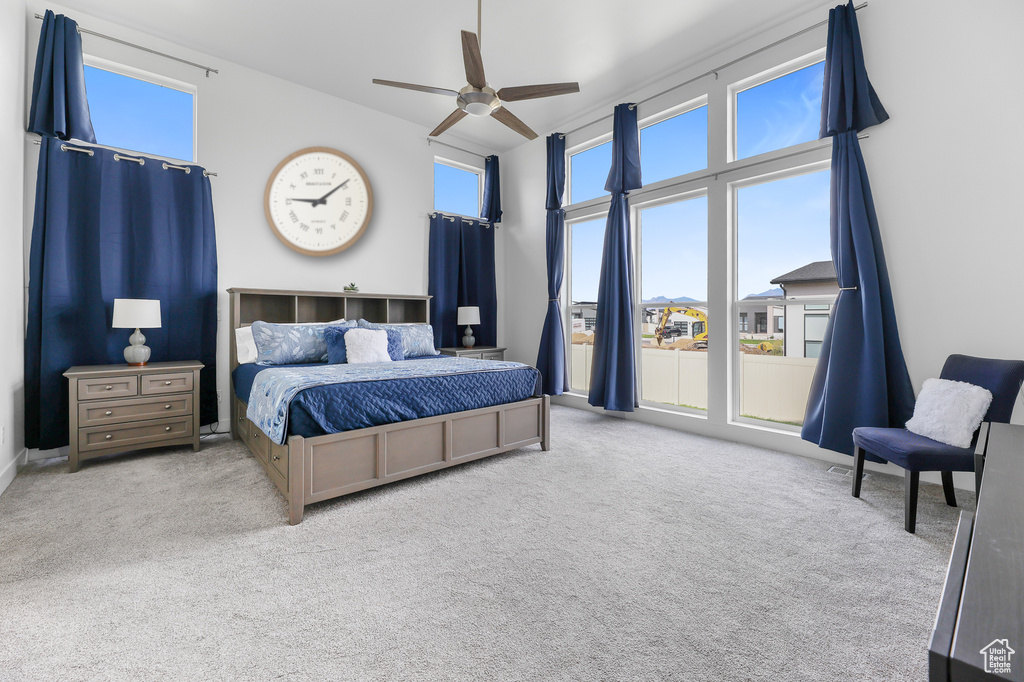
9:09
